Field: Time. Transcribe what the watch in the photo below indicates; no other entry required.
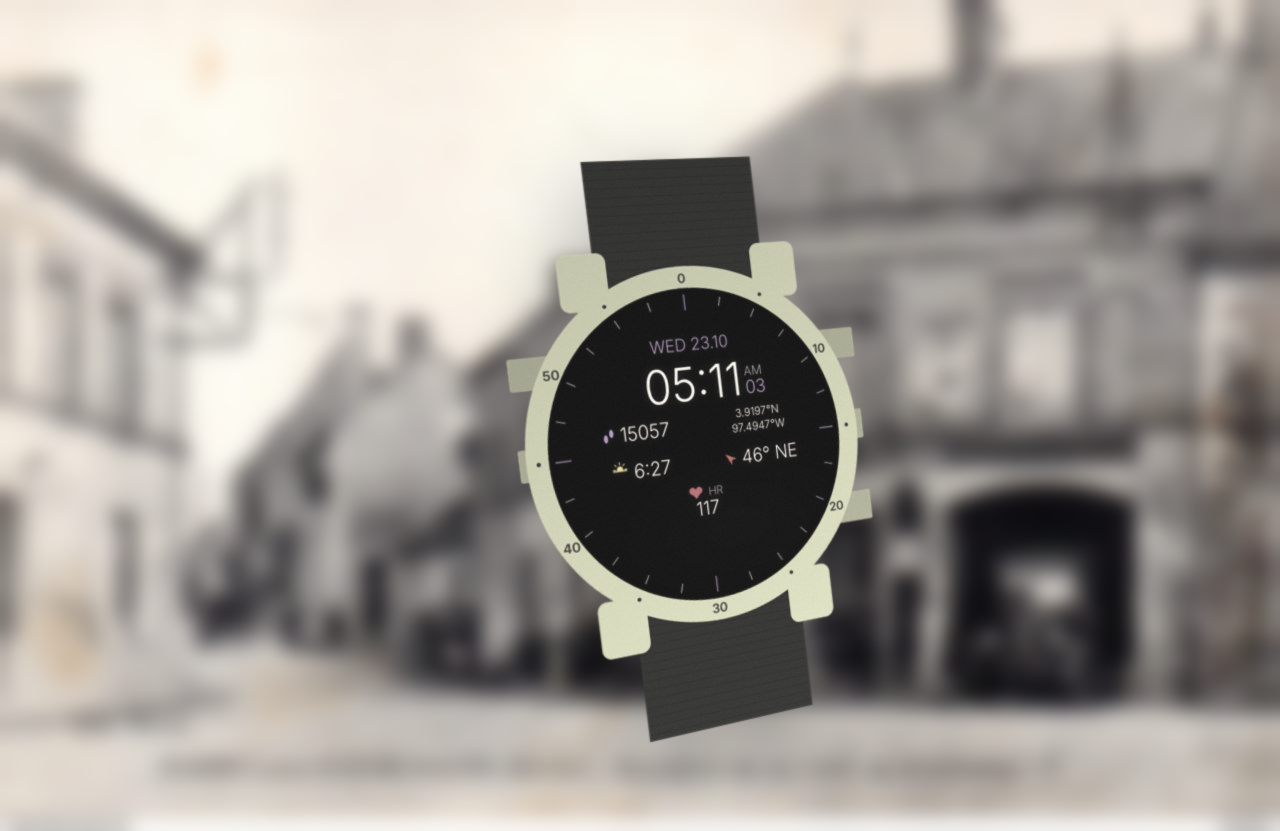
5:11:03
